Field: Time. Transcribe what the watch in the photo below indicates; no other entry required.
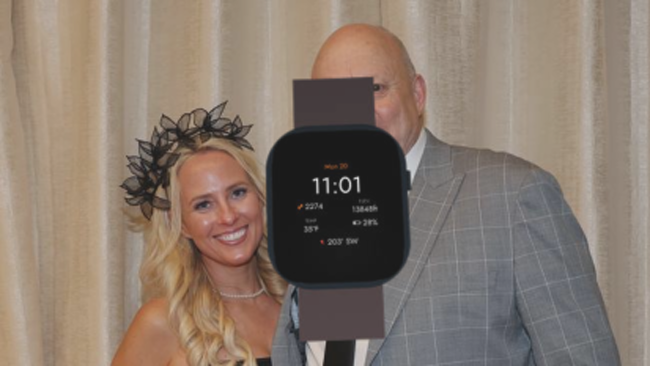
11:01
